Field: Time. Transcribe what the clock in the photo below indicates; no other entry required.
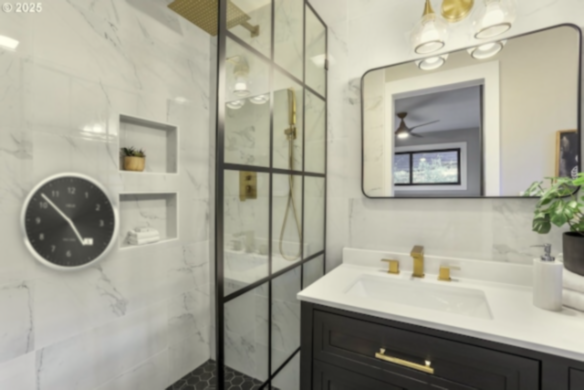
4:52
